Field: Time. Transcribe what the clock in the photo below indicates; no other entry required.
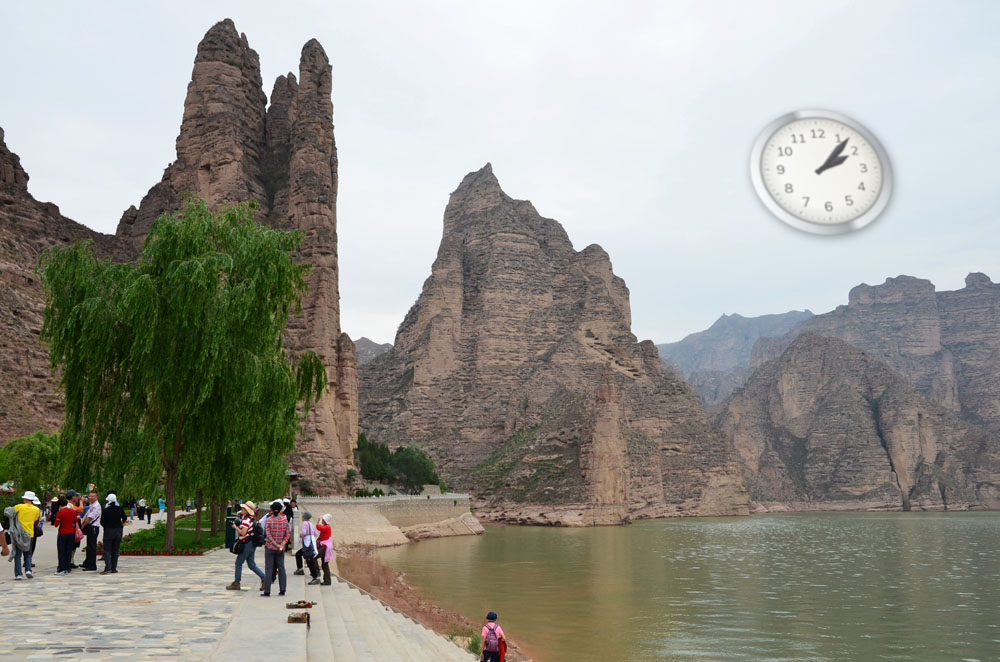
2:07
